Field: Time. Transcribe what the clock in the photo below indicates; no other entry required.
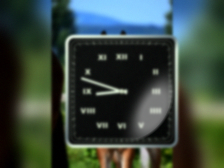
8:48
